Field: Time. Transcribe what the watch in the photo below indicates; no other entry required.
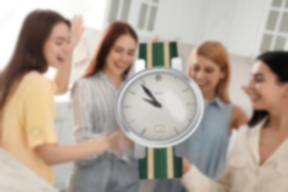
9:54
